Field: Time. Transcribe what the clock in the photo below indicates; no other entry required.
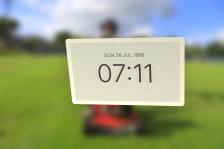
7:11
